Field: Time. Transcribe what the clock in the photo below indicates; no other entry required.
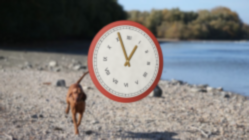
12:56
